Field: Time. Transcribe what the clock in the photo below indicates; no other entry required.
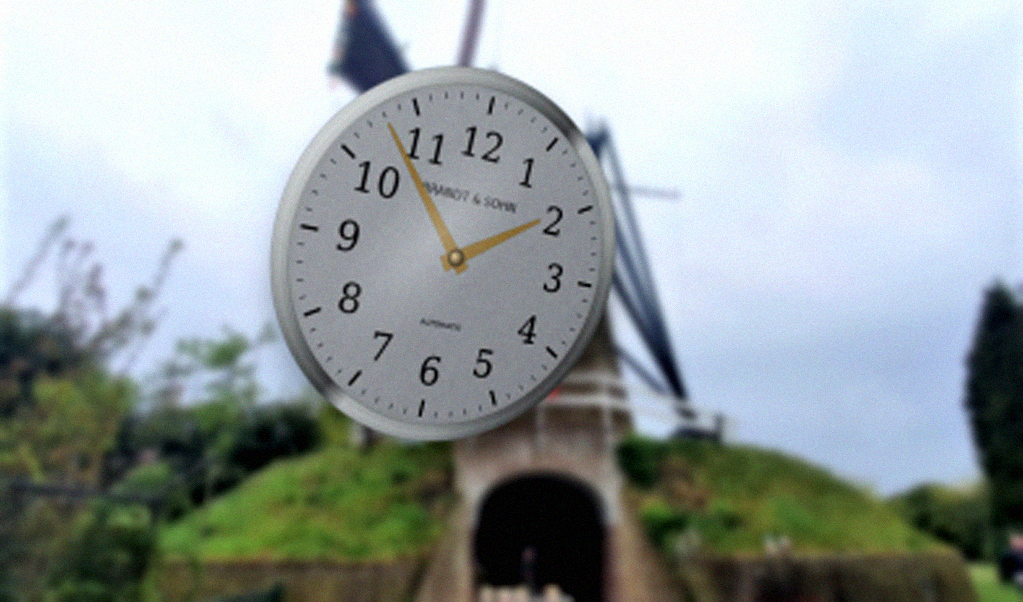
1:53
